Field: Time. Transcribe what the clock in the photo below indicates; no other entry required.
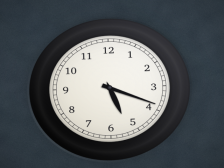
5:19
